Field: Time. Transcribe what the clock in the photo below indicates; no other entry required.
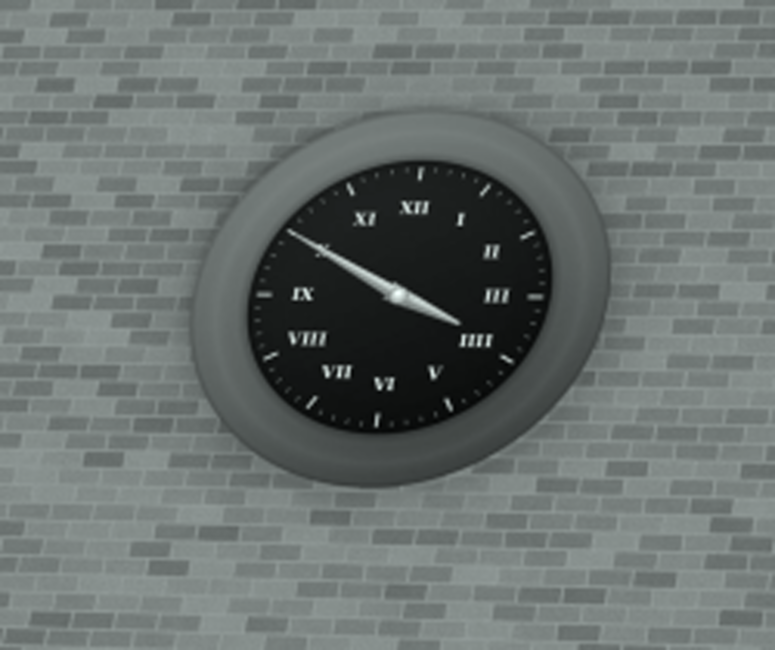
3:50
